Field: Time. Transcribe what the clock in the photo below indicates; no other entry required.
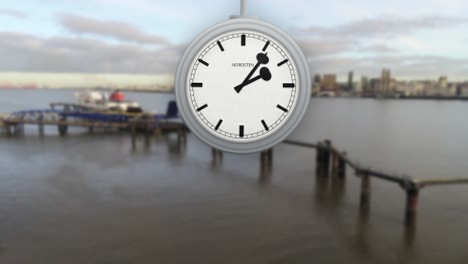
2:06
